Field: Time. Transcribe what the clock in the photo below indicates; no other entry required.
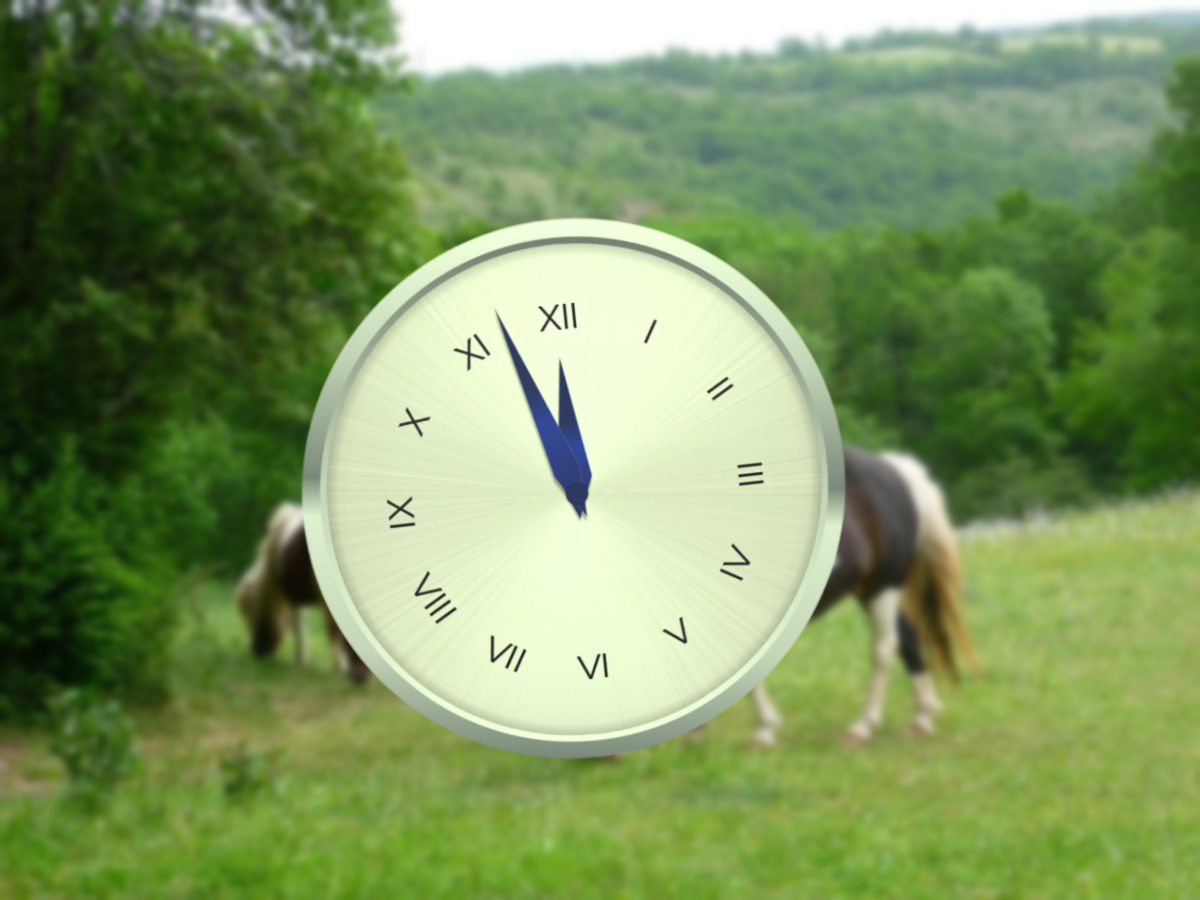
11:57
